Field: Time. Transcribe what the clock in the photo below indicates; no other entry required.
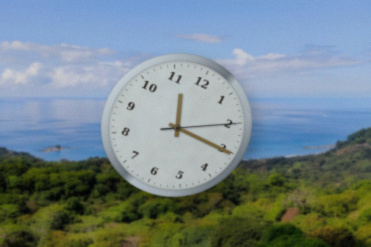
11:15:10
